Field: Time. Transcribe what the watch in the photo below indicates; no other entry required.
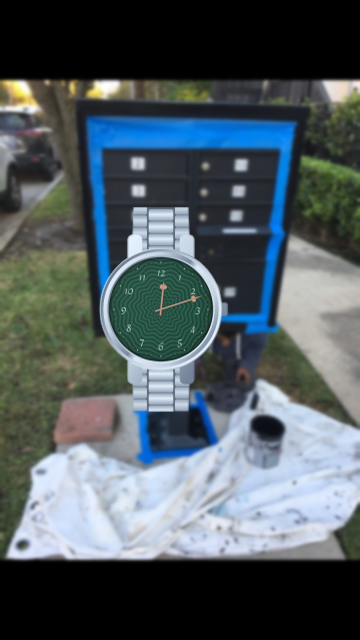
12:12
